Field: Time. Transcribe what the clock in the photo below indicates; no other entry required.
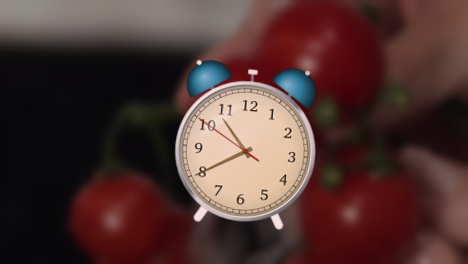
10:39:50
